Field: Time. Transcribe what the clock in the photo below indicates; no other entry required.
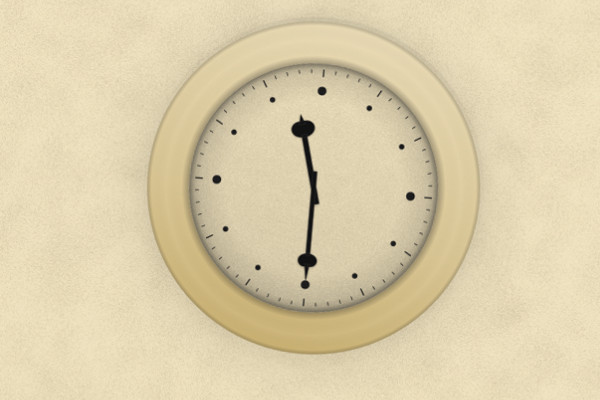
11:30
